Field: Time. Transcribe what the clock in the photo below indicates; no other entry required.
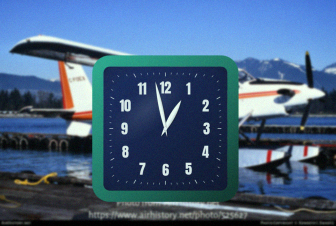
12:58
